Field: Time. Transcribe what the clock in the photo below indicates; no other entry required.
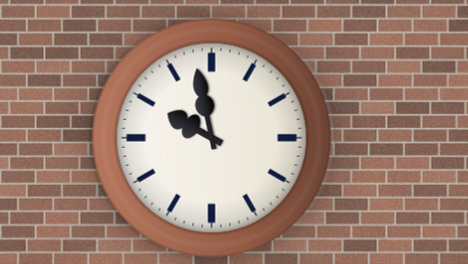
9:58
